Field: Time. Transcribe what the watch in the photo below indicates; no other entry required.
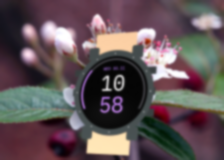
10:58
